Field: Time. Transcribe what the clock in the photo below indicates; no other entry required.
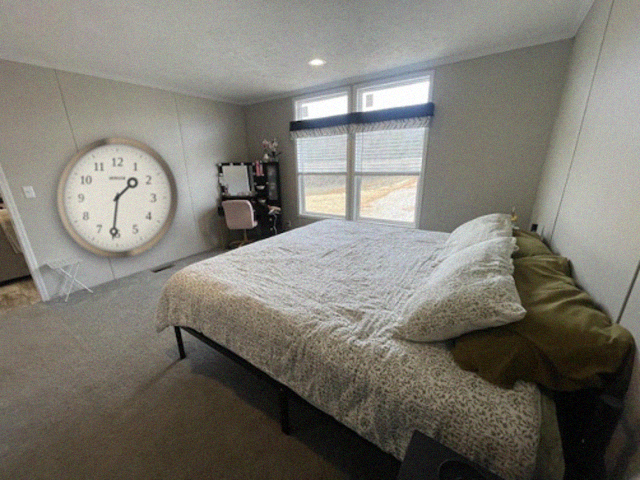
1:31
